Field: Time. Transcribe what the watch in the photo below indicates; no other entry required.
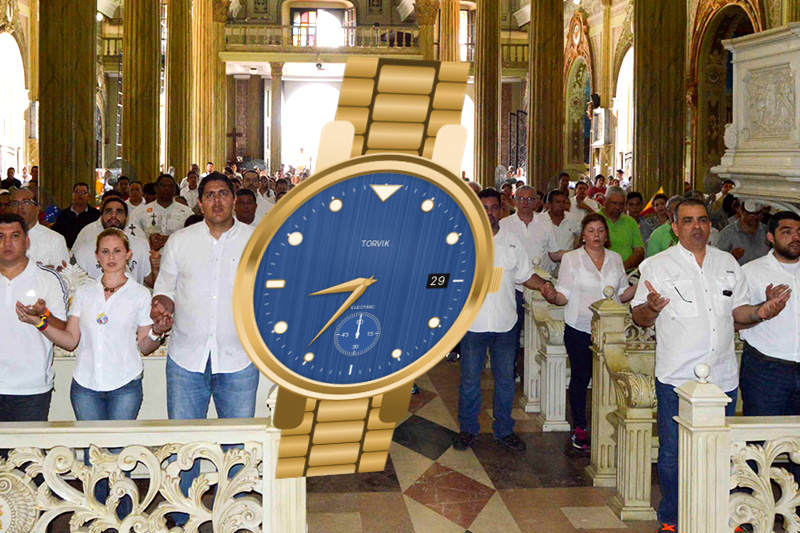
8:36
